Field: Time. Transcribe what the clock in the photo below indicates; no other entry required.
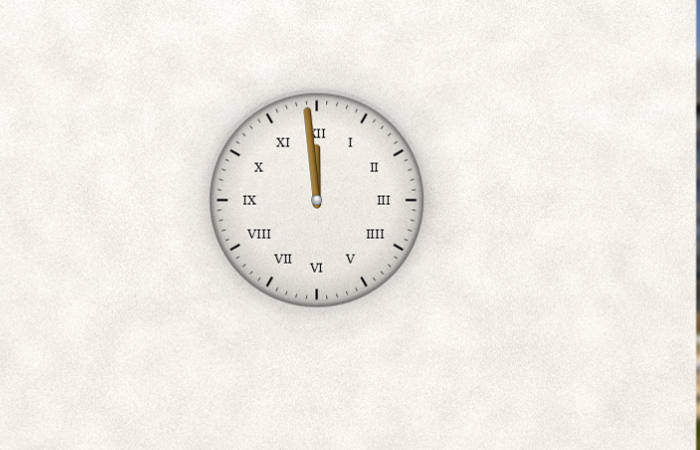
11:59
